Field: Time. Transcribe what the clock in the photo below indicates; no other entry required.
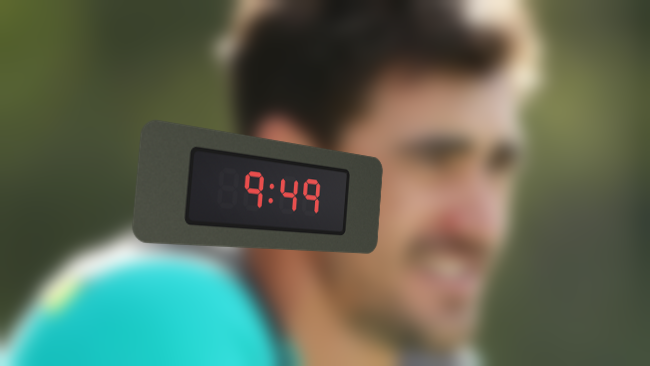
9:49
